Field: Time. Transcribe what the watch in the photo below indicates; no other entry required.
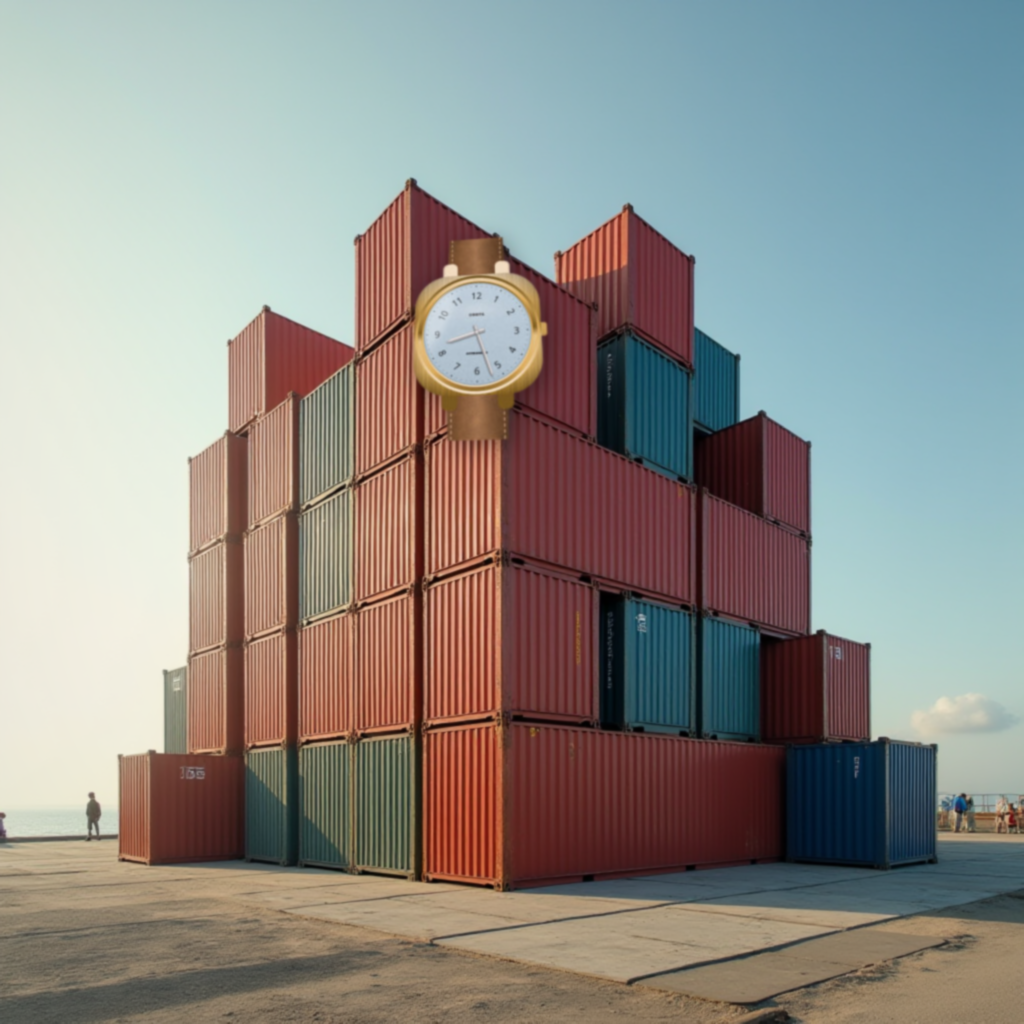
8:27
